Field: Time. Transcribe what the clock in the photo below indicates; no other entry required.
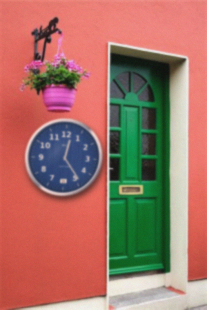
12:24
